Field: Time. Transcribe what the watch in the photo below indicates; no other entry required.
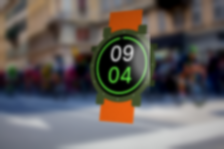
9:04
